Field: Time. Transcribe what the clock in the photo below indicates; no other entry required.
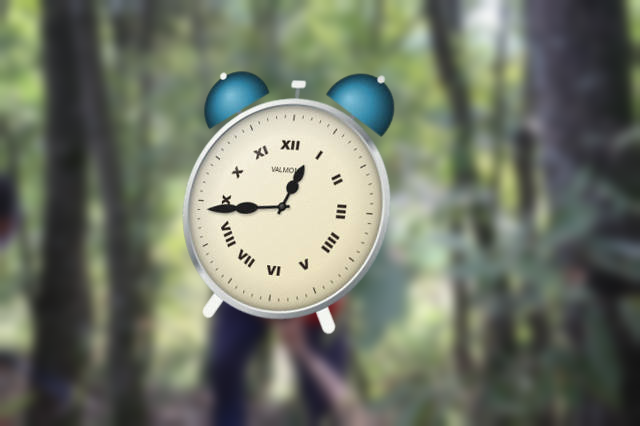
12:44
